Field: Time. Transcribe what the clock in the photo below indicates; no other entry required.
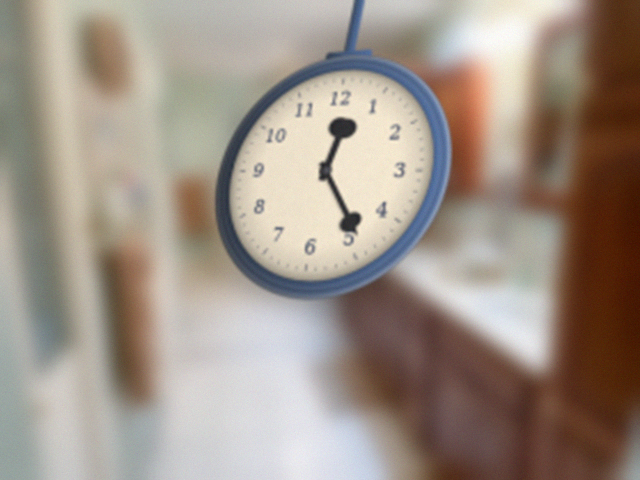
12:24
